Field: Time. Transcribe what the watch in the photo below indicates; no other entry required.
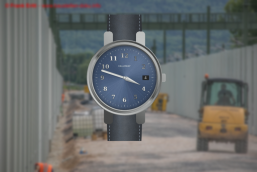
3:48
